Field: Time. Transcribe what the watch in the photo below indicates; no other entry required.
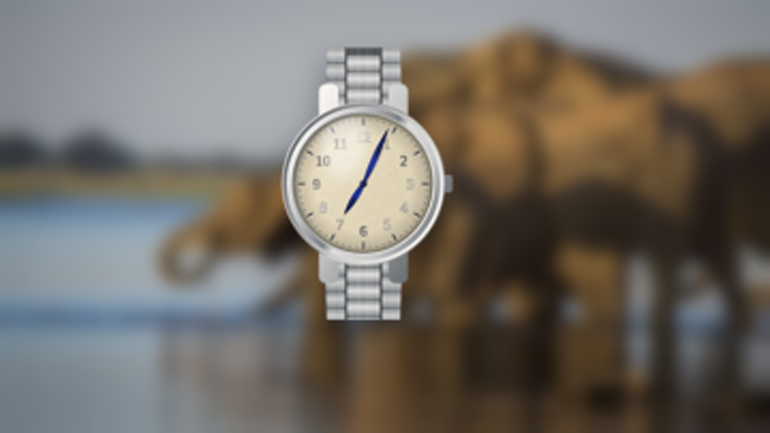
7:04
